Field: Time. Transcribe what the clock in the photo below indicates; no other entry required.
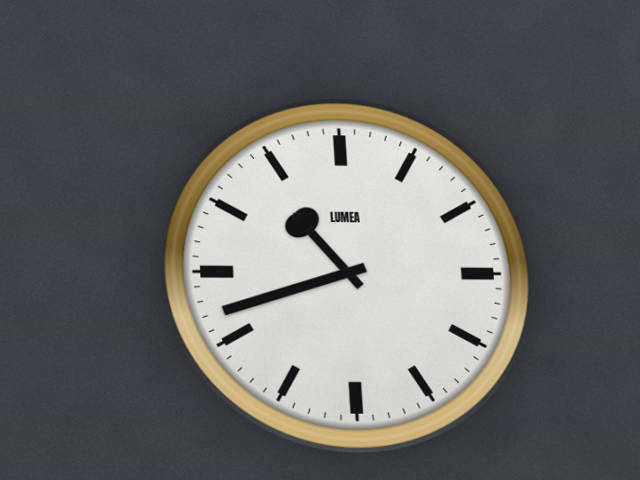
10:42
